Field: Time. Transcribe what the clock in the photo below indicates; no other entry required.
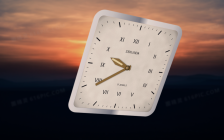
9:39
